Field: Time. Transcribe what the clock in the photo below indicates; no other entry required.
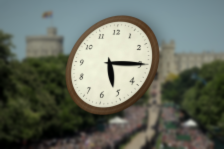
5:15
